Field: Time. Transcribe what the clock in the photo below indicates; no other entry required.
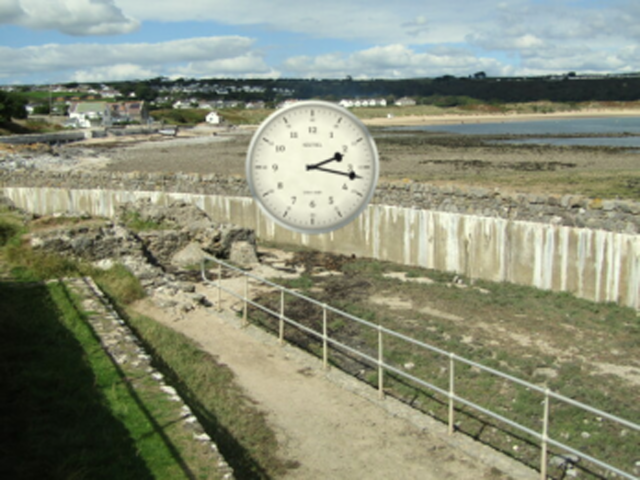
2:17
